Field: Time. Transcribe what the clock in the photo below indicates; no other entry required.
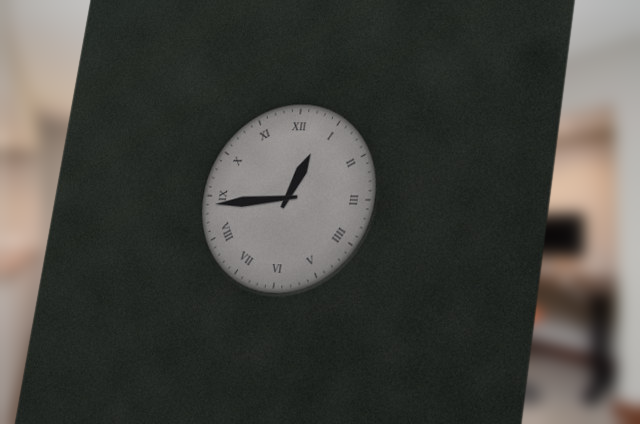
12:44
